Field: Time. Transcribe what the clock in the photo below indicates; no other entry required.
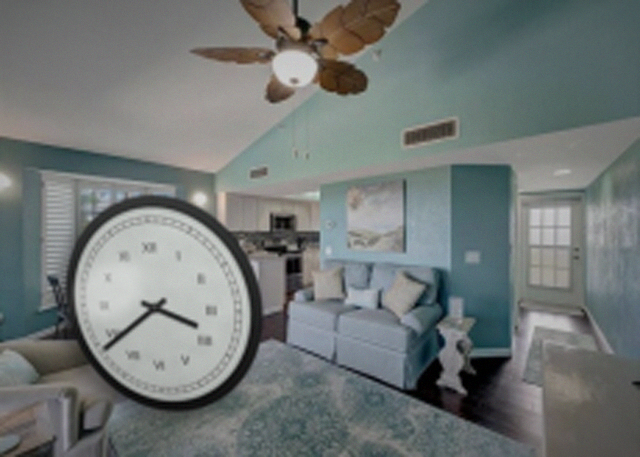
3:39
